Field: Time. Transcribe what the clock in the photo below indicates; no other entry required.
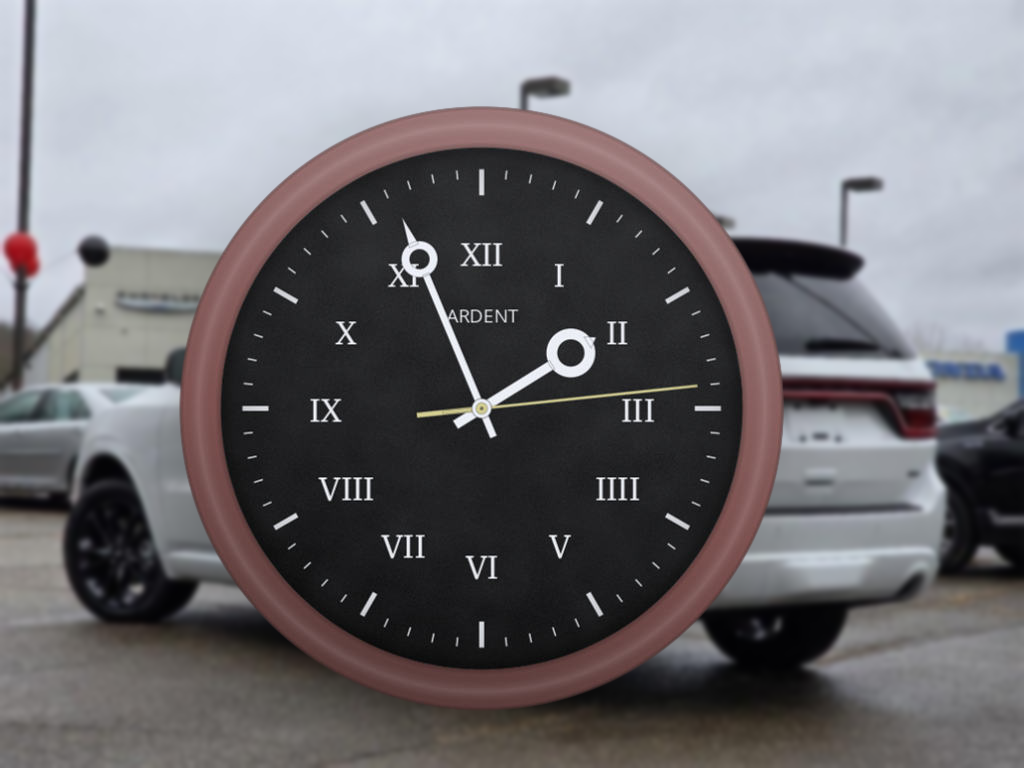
1:56:14
